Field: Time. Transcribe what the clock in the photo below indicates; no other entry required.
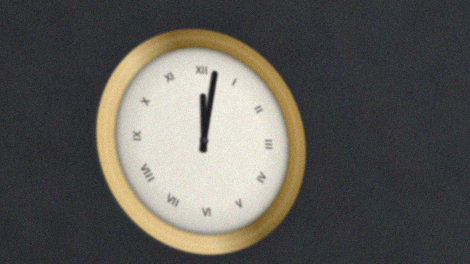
12:02
